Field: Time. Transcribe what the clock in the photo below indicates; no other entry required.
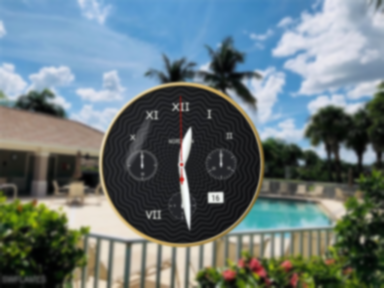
12:29
